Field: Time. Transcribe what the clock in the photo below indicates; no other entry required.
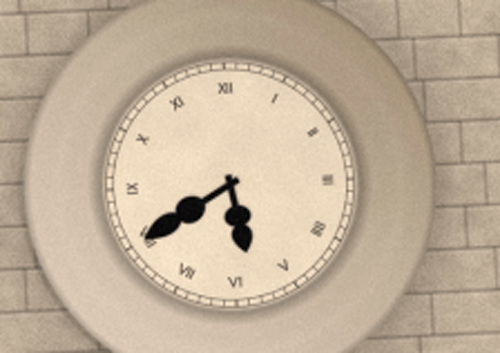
5:40
